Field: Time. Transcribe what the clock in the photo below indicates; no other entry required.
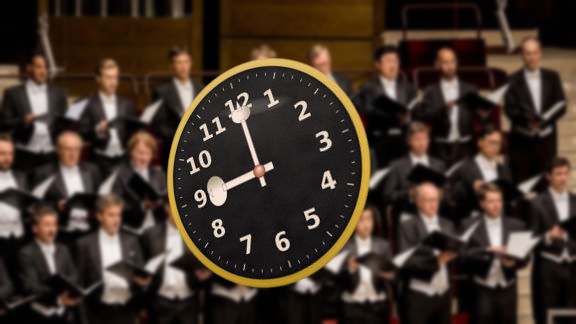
9:00
